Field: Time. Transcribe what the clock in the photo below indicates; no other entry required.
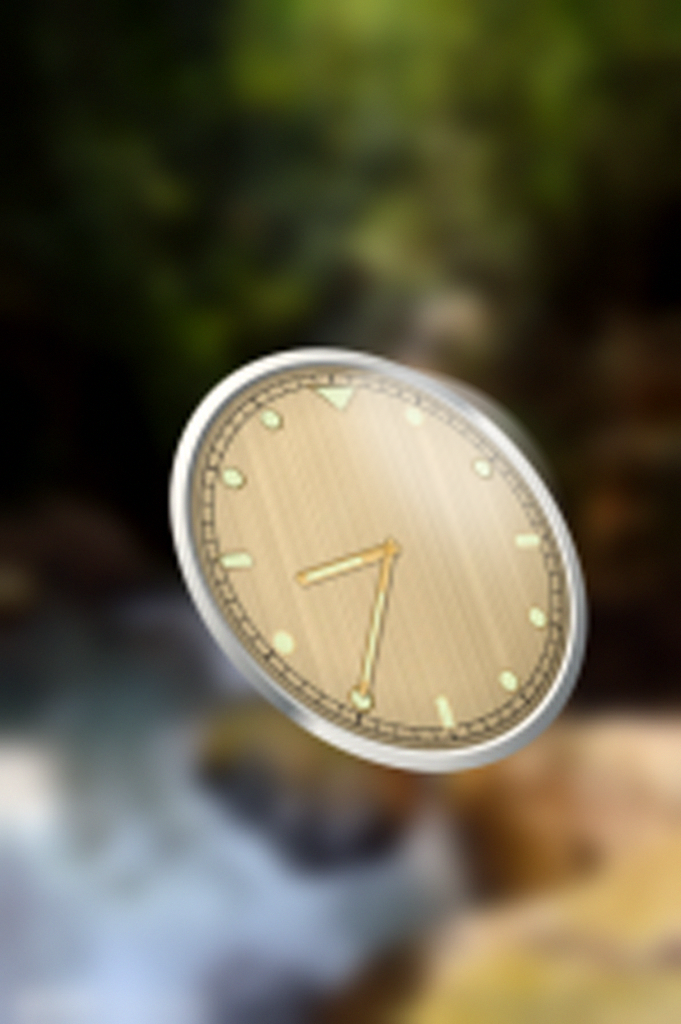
8:35
